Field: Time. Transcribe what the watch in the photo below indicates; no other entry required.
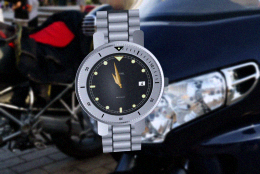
10:58
